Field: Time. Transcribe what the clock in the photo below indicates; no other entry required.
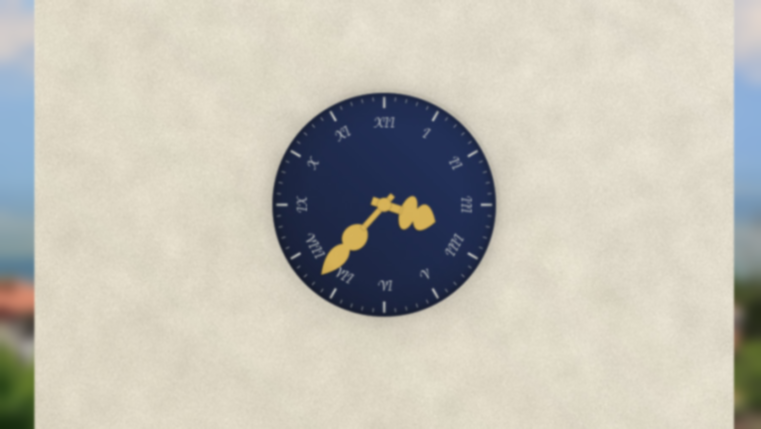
3:37
